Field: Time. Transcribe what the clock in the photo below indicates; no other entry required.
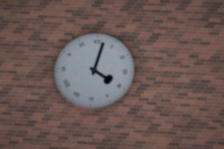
4:02
